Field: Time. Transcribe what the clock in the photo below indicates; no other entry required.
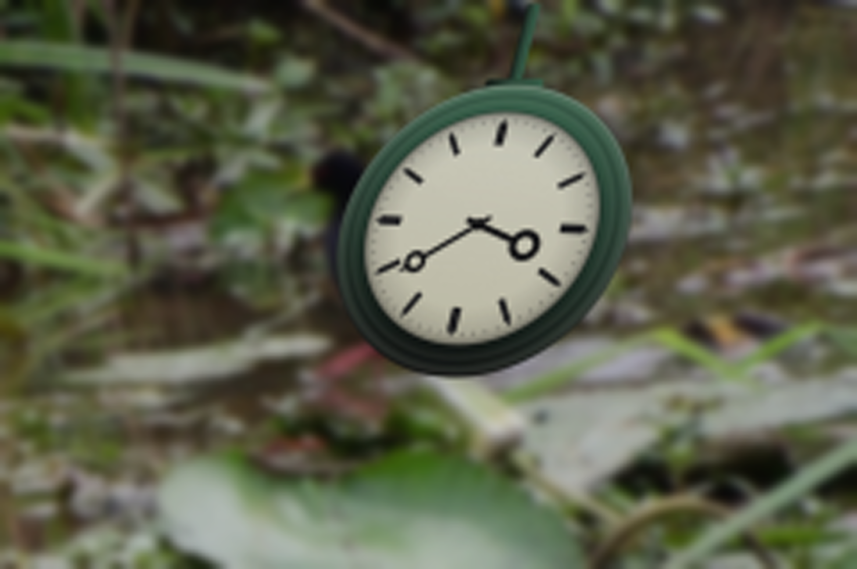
3:39
